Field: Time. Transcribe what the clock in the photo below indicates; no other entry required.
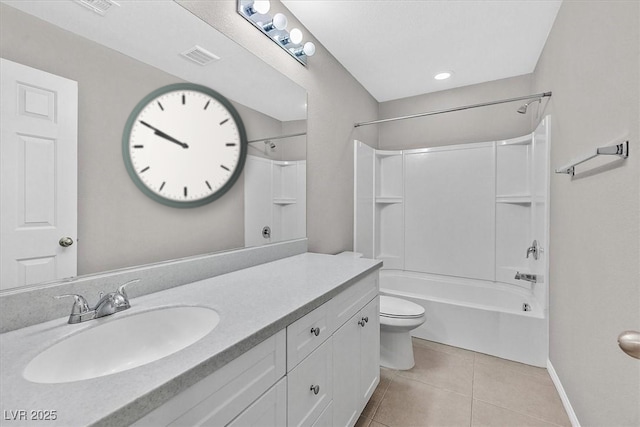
9:50
